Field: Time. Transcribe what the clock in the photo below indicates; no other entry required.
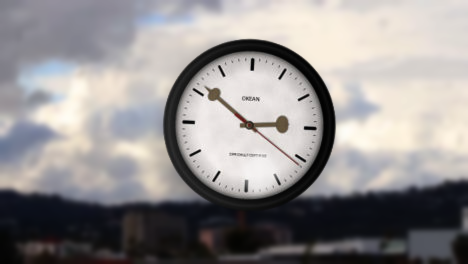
2:51:21
